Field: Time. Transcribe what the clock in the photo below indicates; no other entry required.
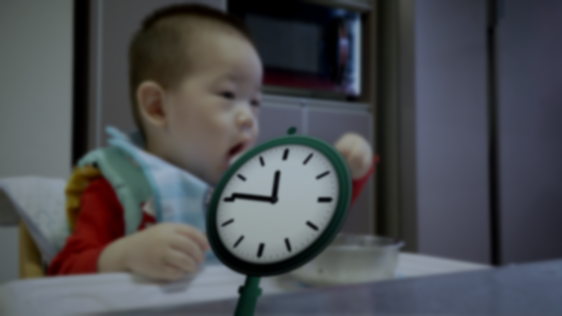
11:46
